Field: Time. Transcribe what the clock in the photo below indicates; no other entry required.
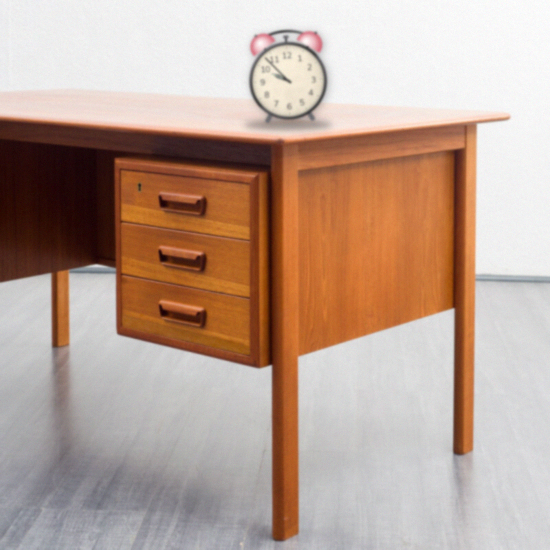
9:53
